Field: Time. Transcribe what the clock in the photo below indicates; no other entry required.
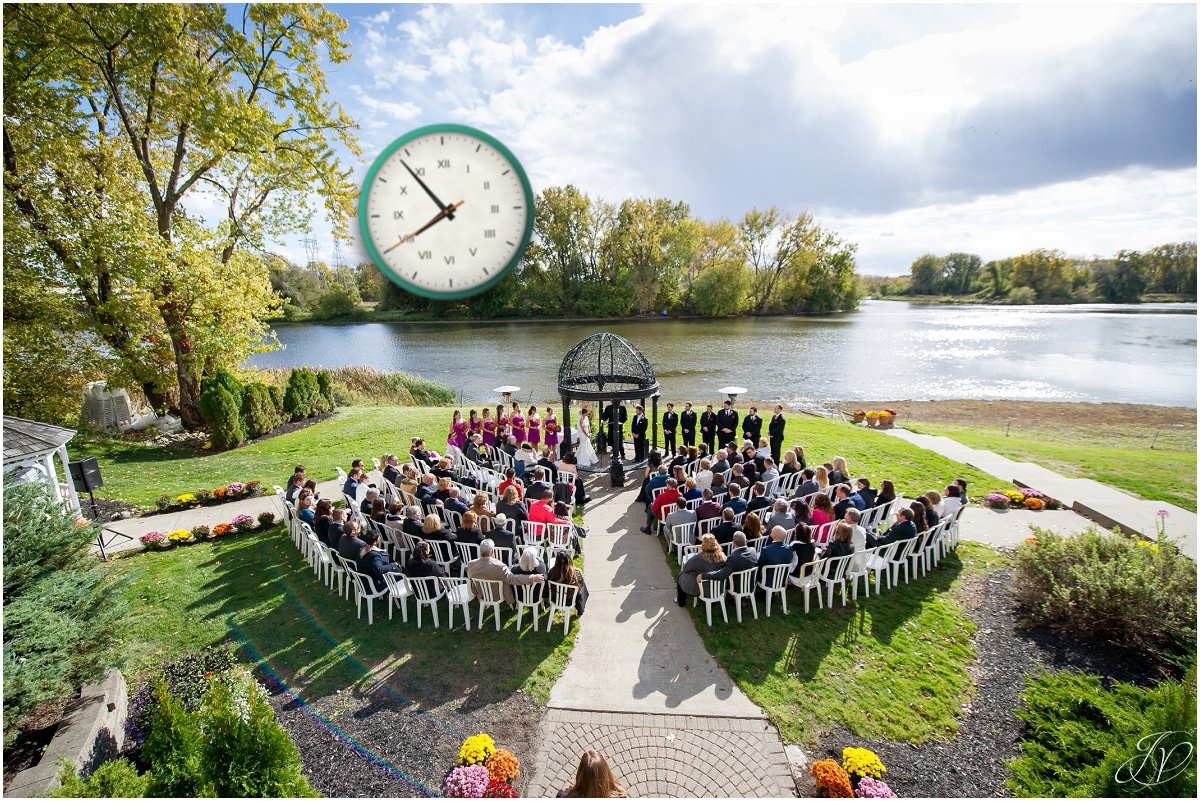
7:53:40
